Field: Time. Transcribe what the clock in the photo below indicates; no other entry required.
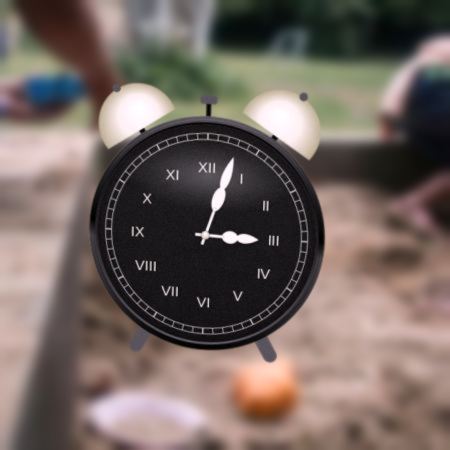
3:03
